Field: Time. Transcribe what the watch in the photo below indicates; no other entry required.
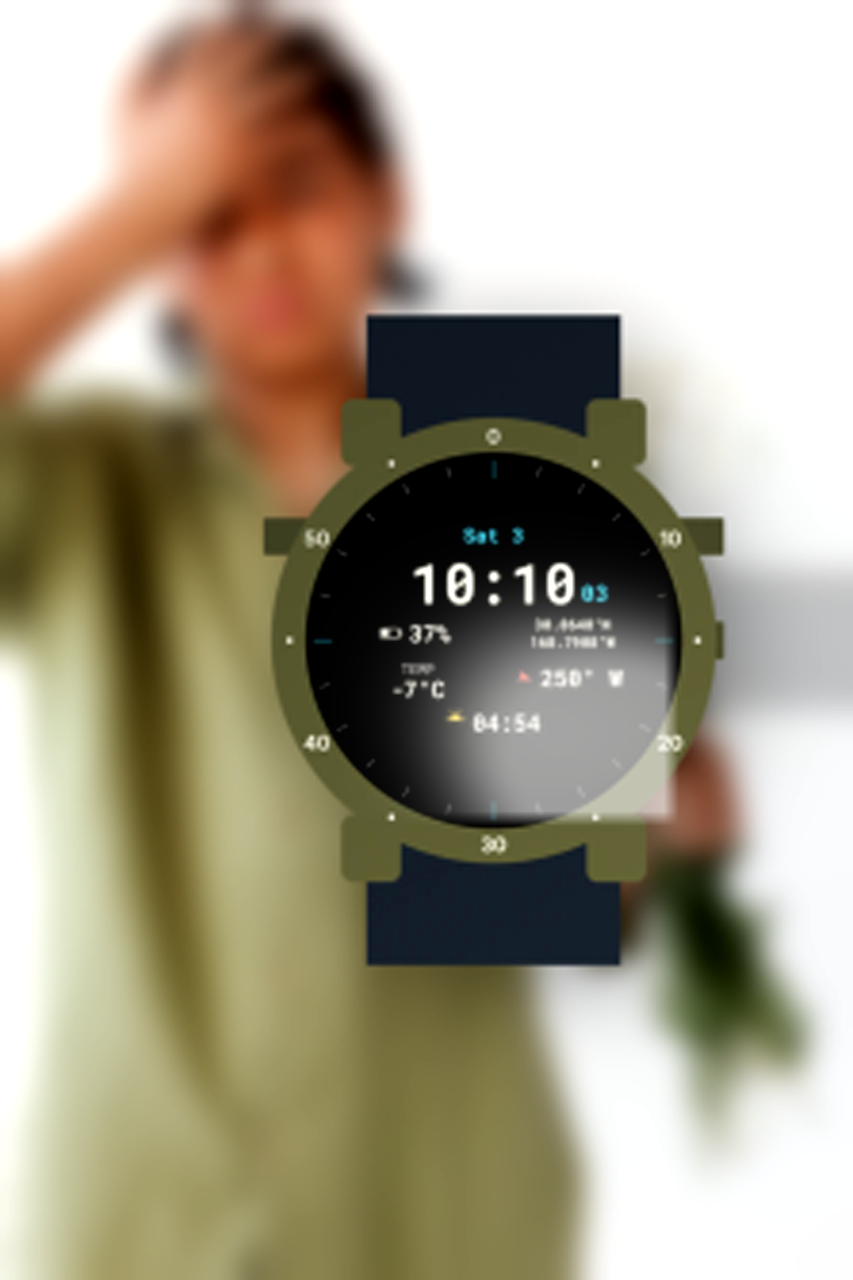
10:10
